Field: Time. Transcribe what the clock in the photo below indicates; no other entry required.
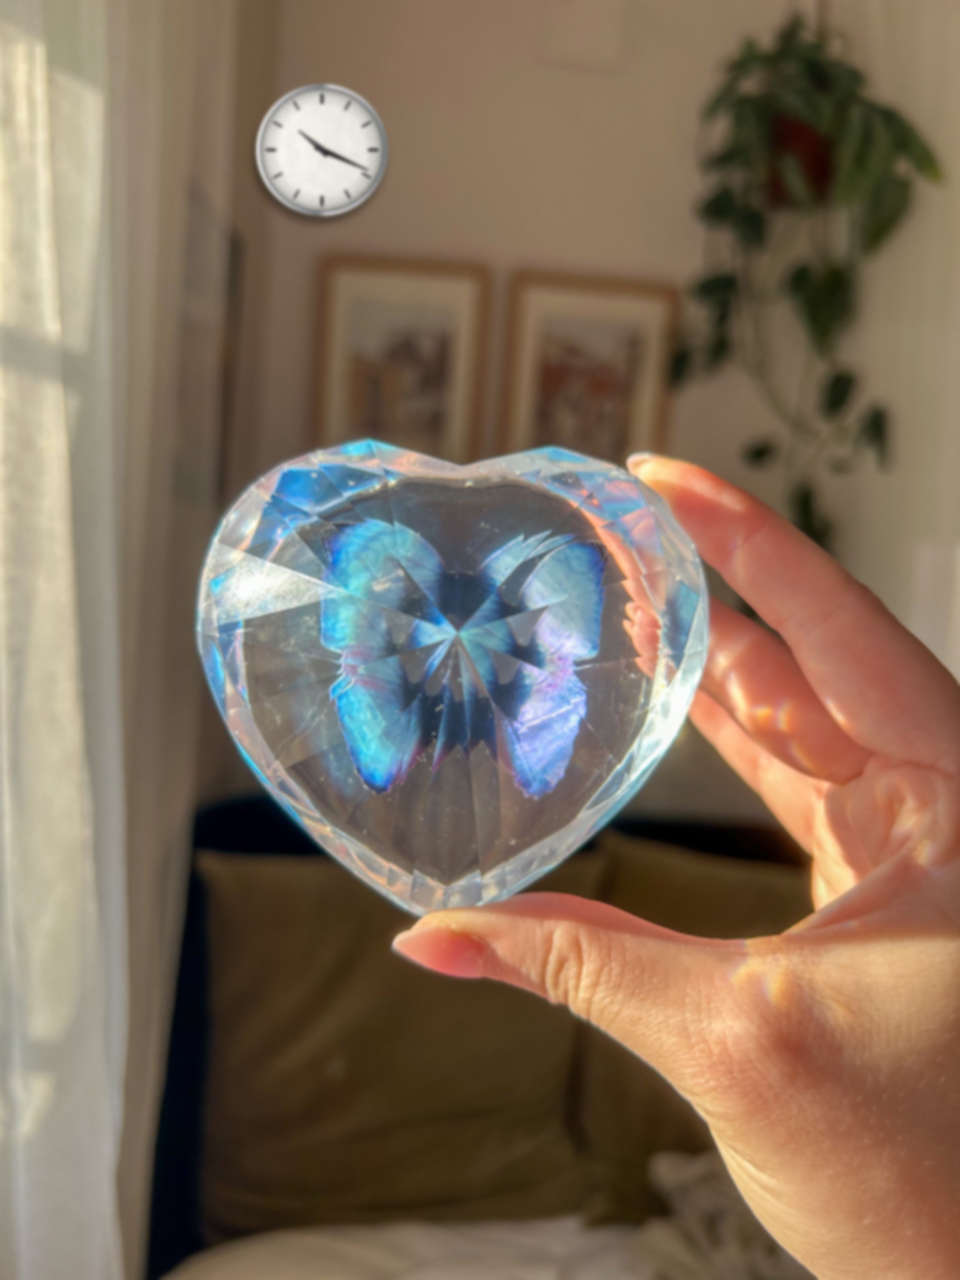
10:19
